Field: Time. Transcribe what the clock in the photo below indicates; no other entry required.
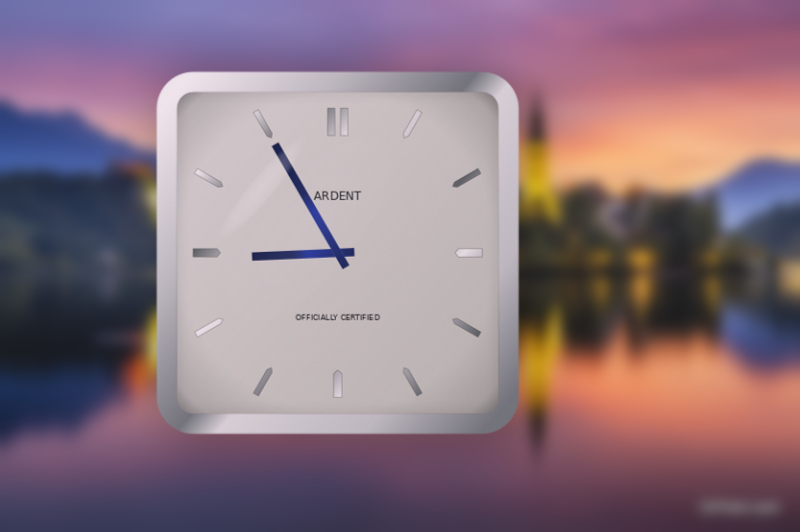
8:55
